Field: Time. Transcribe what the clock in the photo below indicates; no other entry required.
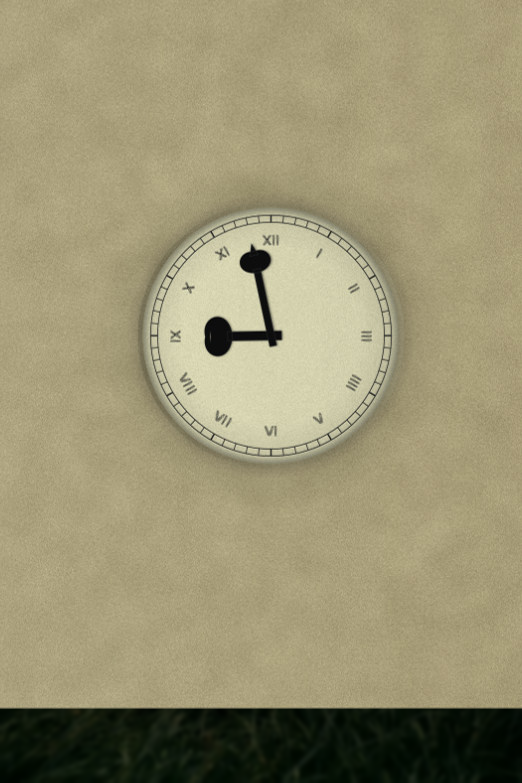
8:58
